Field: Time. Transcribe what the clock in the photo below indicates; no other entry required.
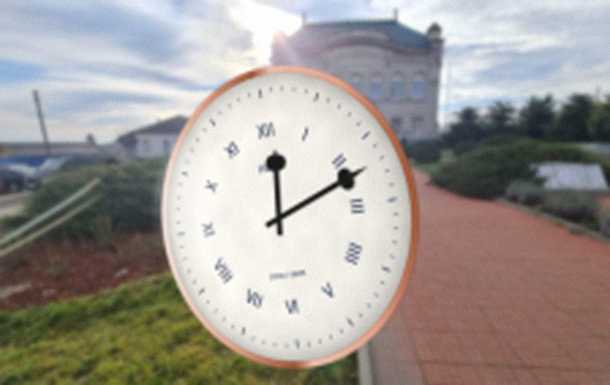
12:12
